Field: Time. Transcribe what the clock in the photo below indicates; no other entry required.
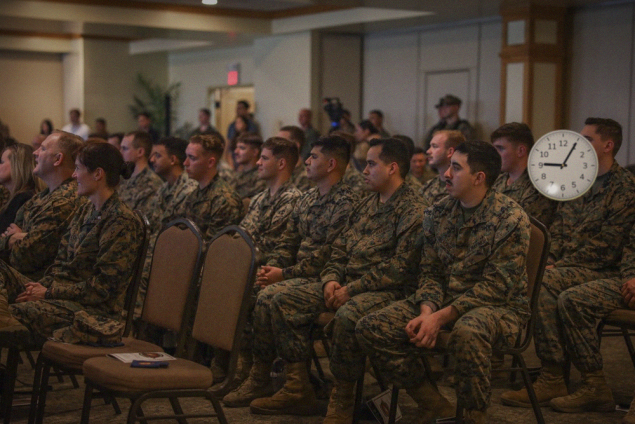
9:05
